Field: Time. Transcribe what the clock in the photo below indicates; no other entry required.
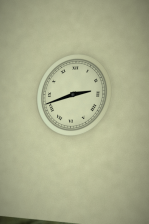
2:42
